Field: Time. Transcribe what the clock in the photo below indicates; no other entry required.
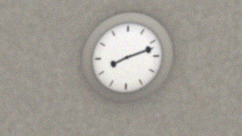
8:12
